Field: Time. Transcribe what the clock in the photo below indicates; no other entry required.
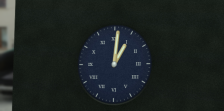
1:01
